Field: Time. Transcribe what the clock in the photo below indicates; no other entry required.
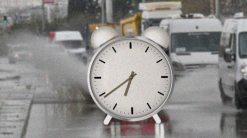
6:39
